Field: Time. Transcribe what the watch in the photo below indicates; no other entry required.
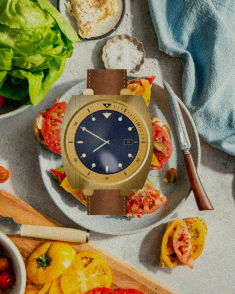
7:50
